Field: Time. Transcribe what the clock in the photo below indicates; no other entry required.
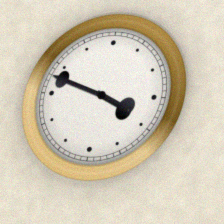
3:48
